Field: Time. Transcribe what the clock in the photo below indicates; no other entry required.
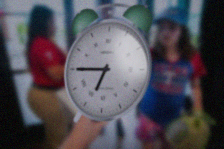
6:45
